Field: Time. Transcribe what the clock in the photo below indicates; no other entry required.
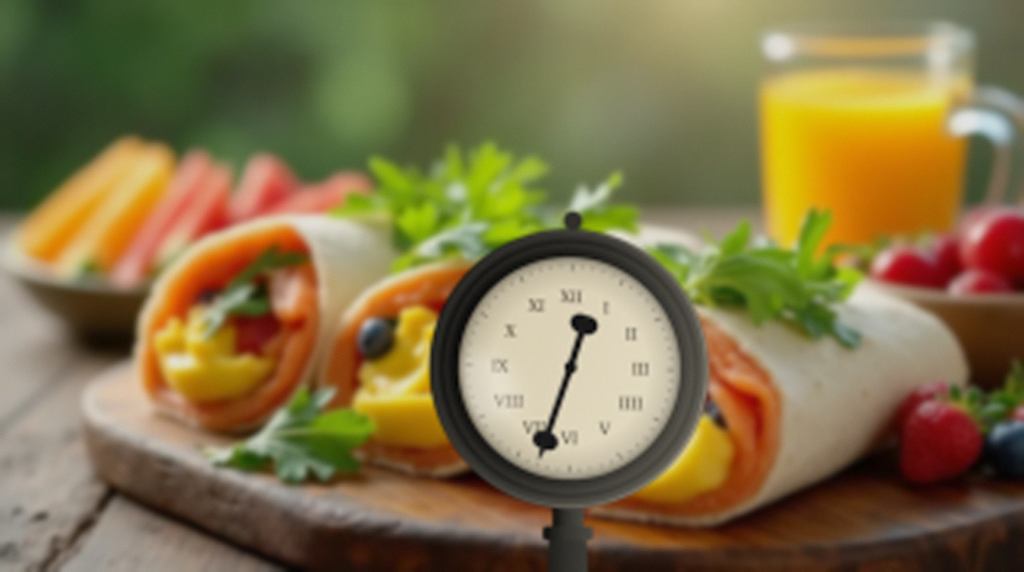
12:33
